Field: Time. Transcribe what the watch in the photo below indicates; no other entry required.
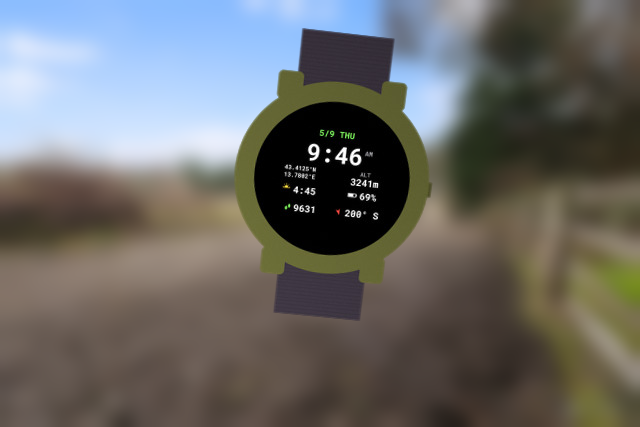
9:46
